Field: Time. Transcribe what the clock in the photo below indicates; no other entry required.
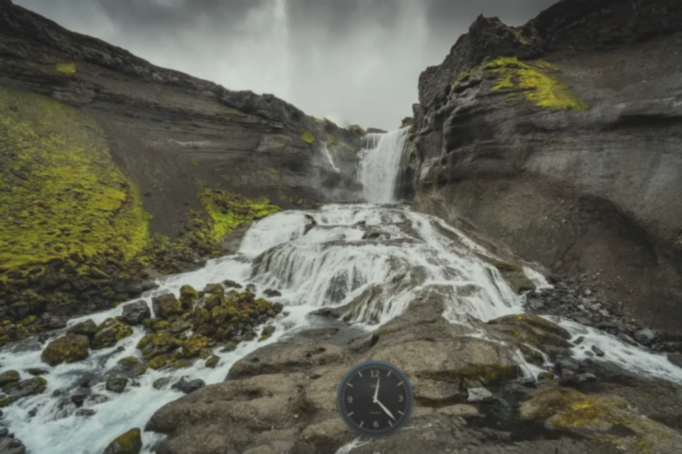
12:23
